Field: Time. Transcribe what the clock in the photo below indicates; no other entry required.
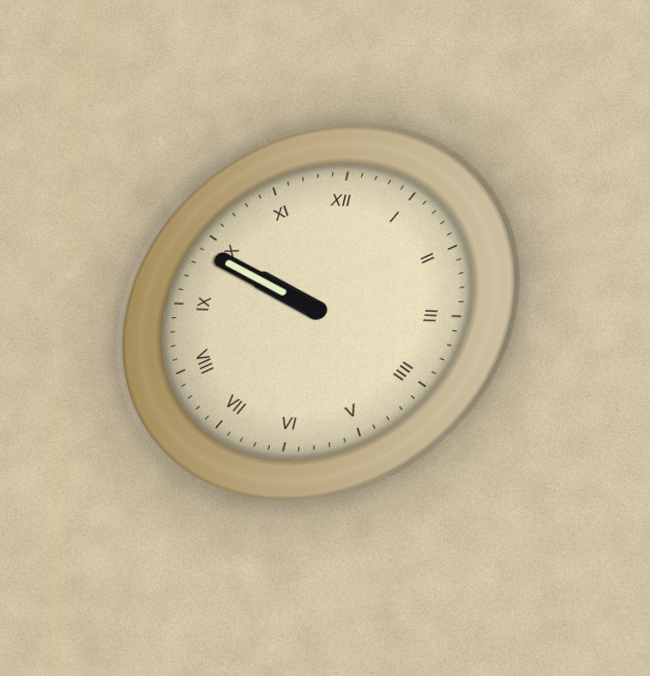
9:49
